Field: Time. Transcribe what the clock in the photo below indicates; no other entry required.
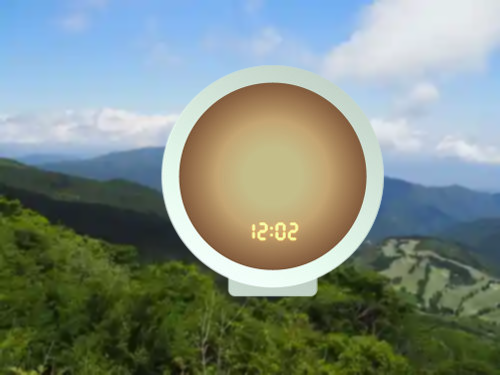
12:02
